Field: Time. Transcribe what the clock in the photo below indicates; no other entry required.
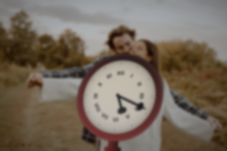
5:19
